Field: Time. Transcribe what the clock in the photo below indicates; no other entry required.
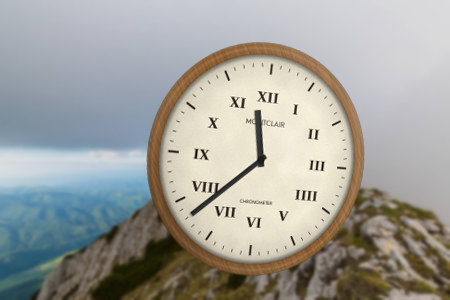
11:38
